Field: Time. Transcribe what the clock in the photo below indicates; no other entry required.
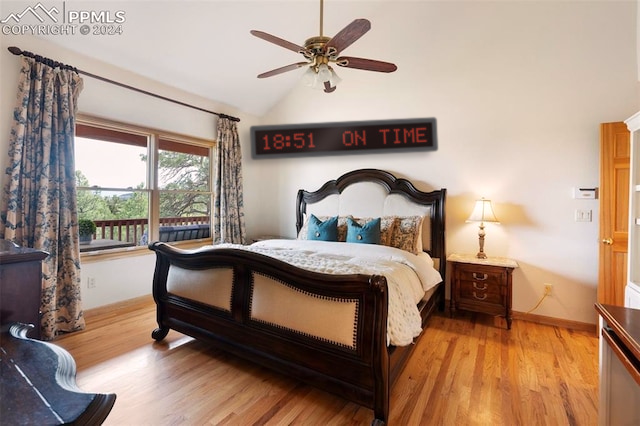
18:51
